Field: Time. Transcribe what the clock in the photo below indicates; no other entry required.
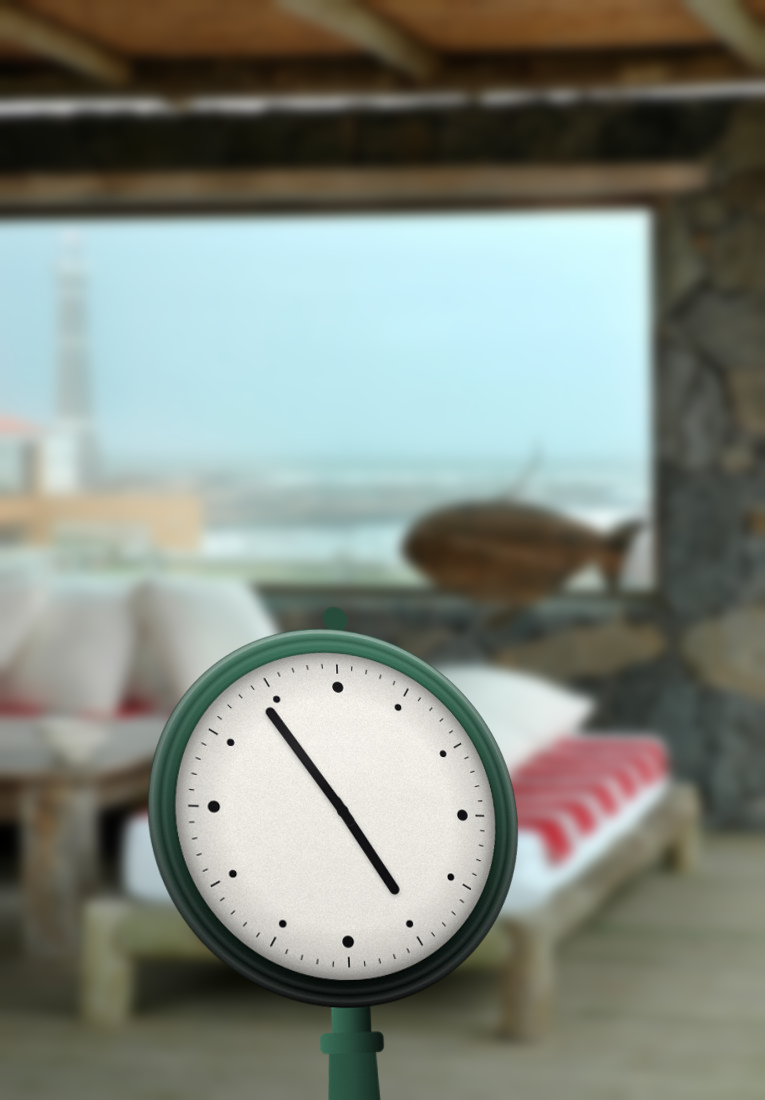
4:54
